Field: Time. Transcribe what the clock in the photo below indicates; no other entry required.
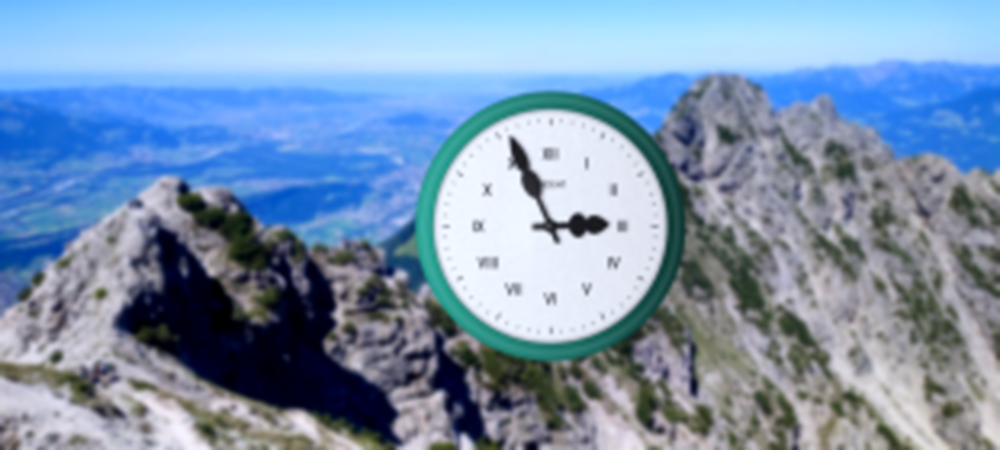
2:56
